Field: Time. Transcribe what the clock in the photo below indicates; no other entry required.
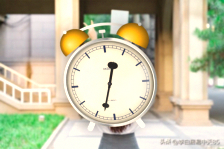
12:33
